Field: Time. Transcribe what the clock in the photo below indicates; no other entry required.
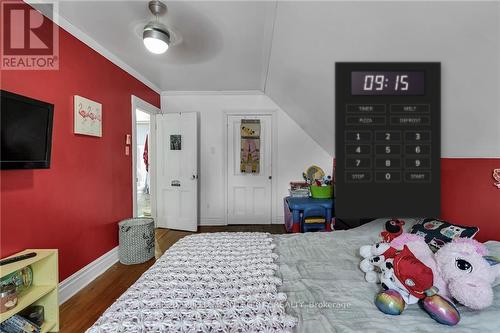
9:15
